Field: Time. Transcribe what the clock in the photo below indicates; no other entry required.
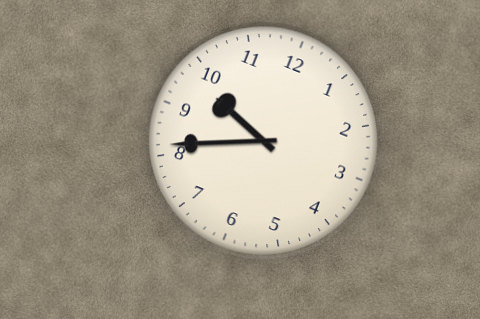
9:41
